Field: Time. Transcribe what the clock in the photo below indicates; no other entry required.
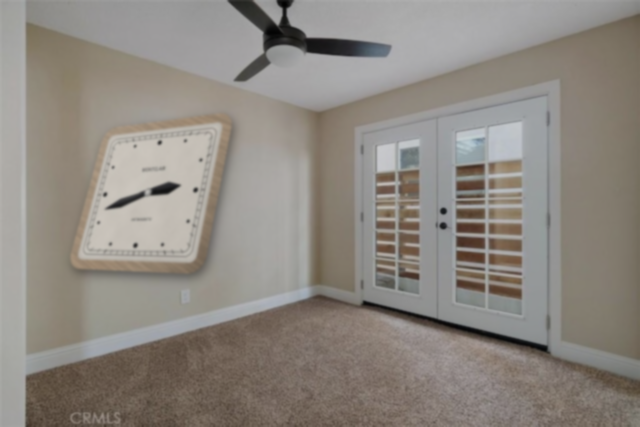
2:42
